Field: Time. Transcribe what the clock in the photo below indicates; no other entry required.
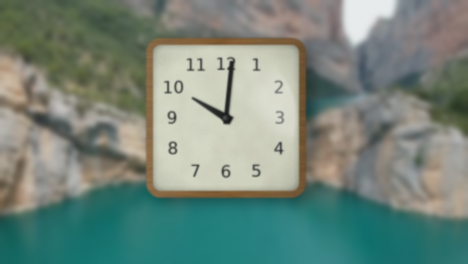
10:01
